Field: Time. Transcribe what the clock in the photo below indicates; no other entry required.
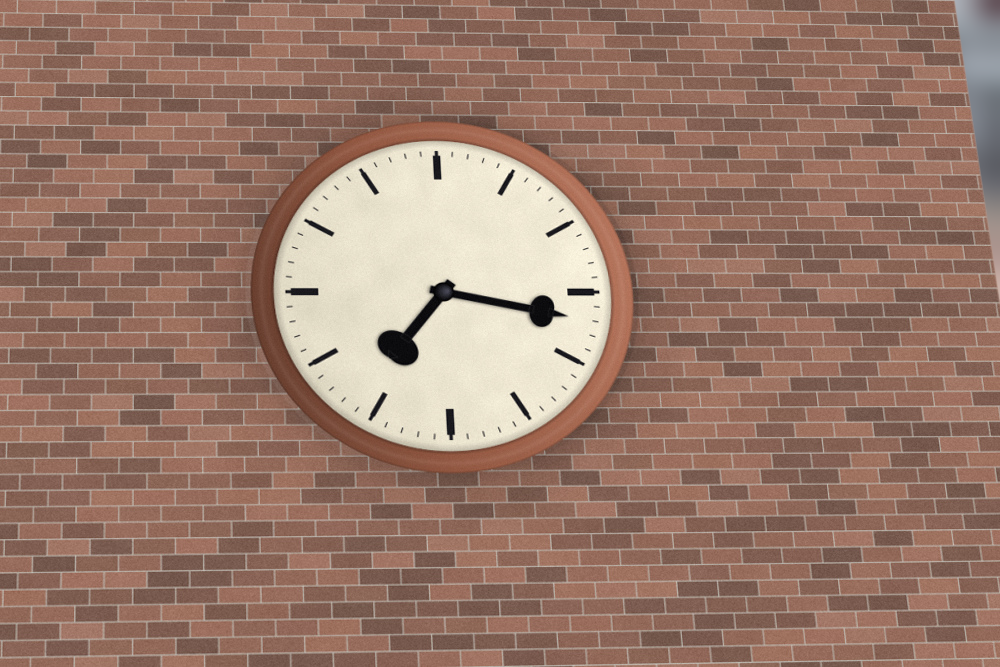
7:17
